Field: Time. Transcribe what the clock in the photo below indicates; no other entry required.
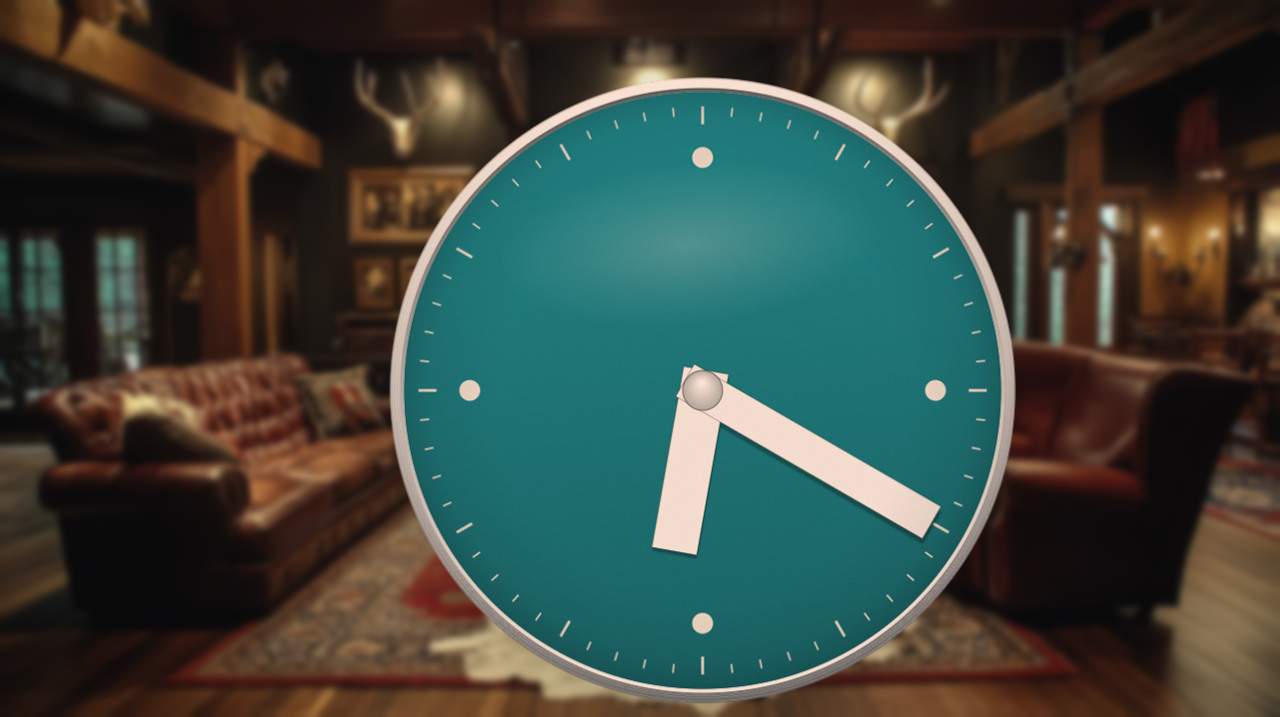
6:20
